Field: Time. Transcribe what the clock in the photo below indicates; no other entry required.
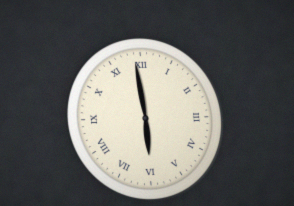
5:59
